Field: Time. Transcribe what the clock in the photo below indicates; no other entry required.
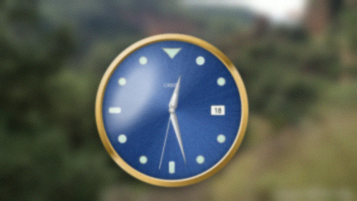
12:27:32
